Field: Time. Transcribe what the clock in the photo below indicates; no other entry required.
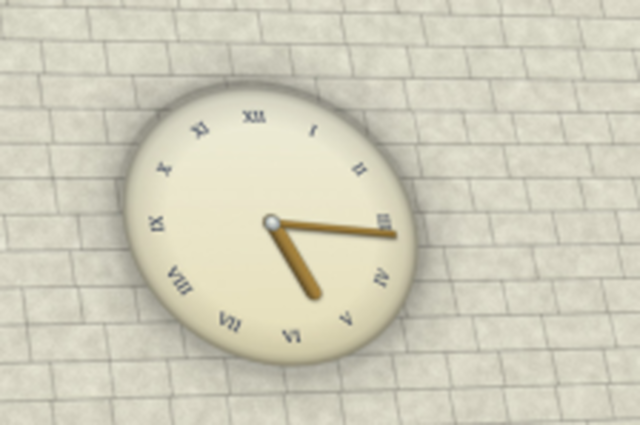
5:16
